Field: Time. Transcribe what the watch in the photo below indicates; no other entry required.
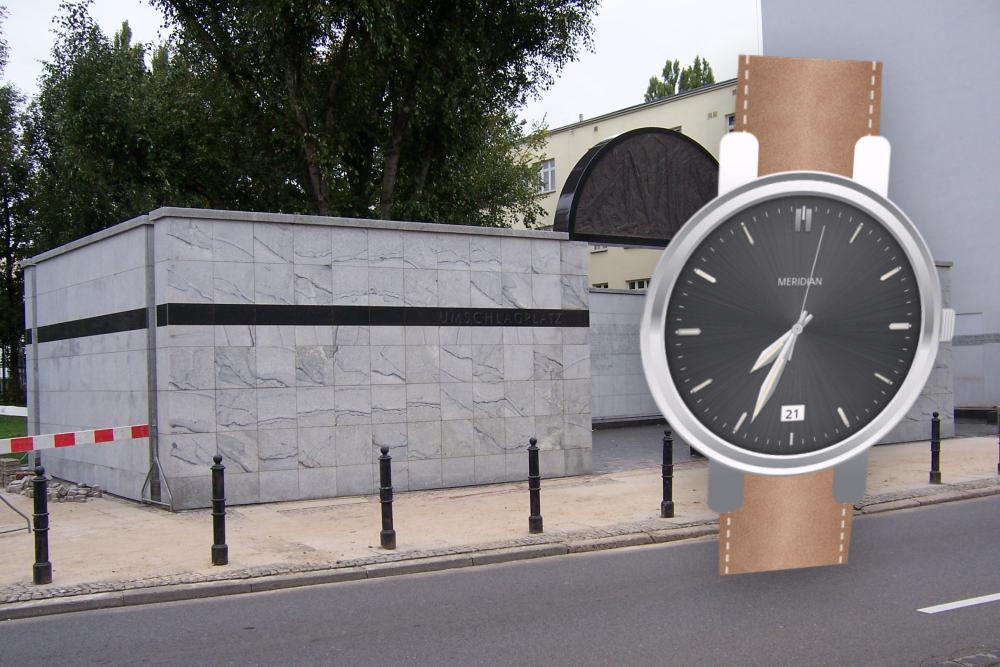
7:34:02
